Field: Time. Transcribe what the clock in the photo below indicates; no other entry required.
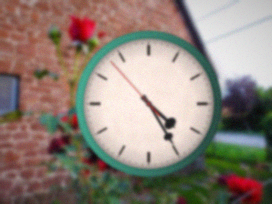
4:24:53
